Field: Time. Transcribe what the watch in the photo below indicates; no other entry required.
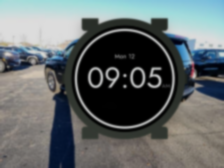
9:05
